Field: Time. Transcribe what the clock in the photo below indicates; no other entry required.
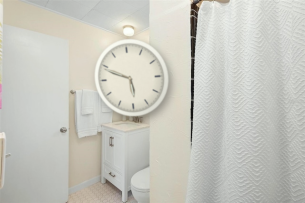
5:49
